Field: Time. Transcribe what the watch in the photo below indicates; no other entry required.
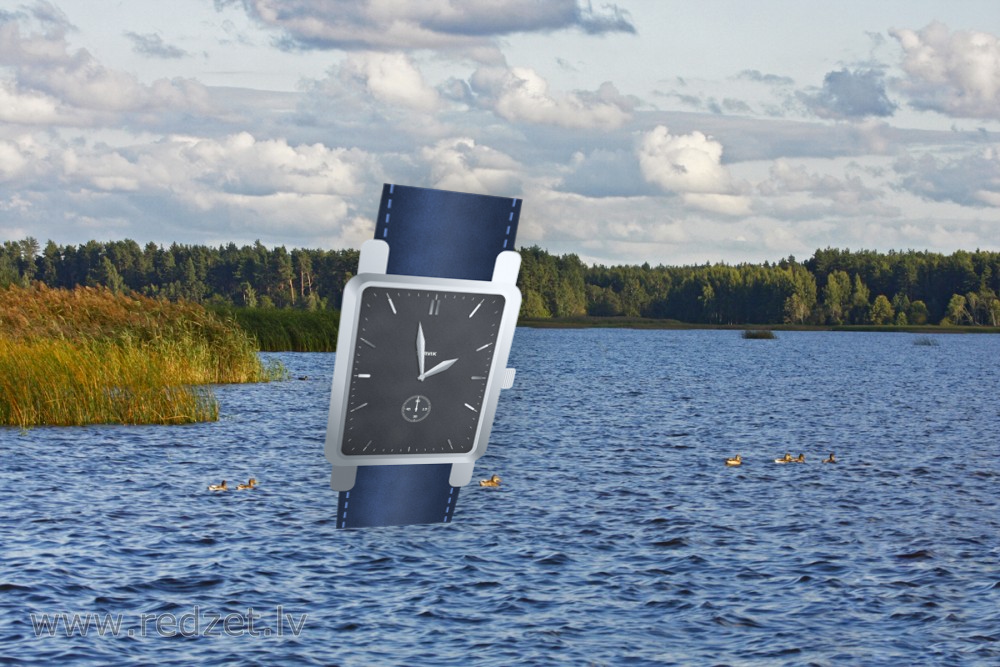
1:58
